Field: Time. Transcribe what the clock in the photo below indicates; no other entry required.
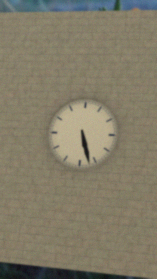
5:27
